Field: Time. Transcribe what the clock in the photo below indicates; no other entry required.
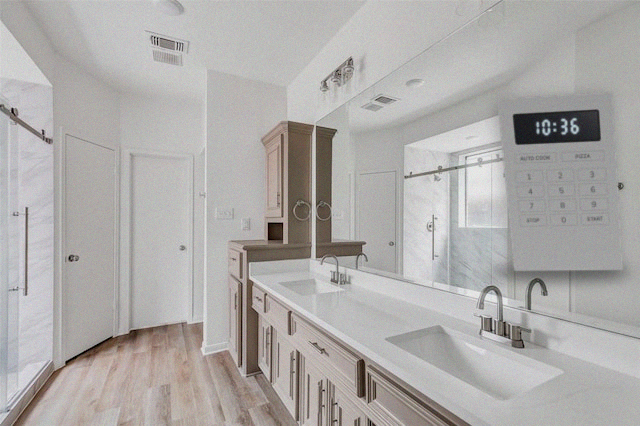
10:36
